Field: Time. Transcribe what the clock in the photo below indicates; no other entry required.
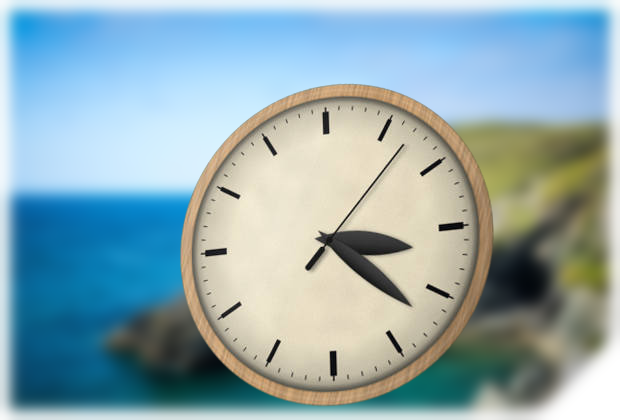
3:22:07
